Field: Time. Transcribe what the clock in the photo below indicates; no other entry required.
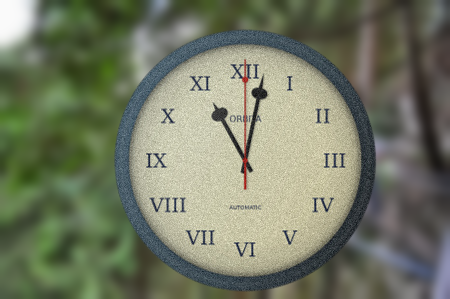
11:02:00
